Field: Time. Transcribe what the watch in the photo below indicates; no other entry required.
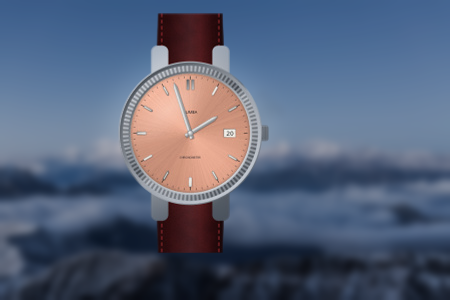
1:57
